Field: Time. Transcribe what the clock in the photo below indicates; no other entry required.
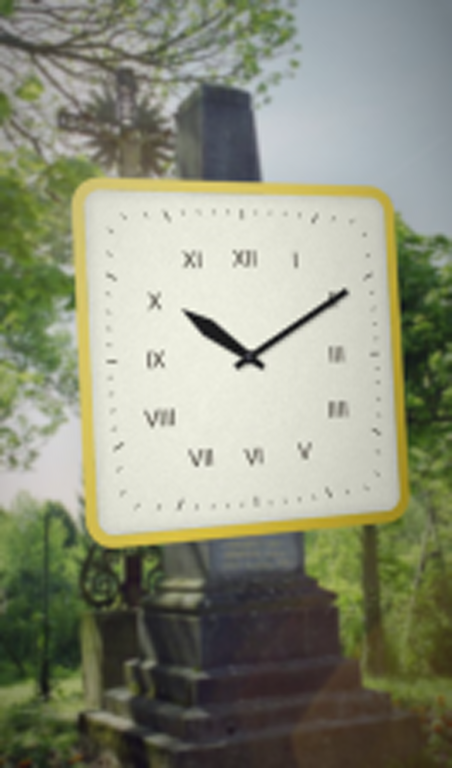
10:10
